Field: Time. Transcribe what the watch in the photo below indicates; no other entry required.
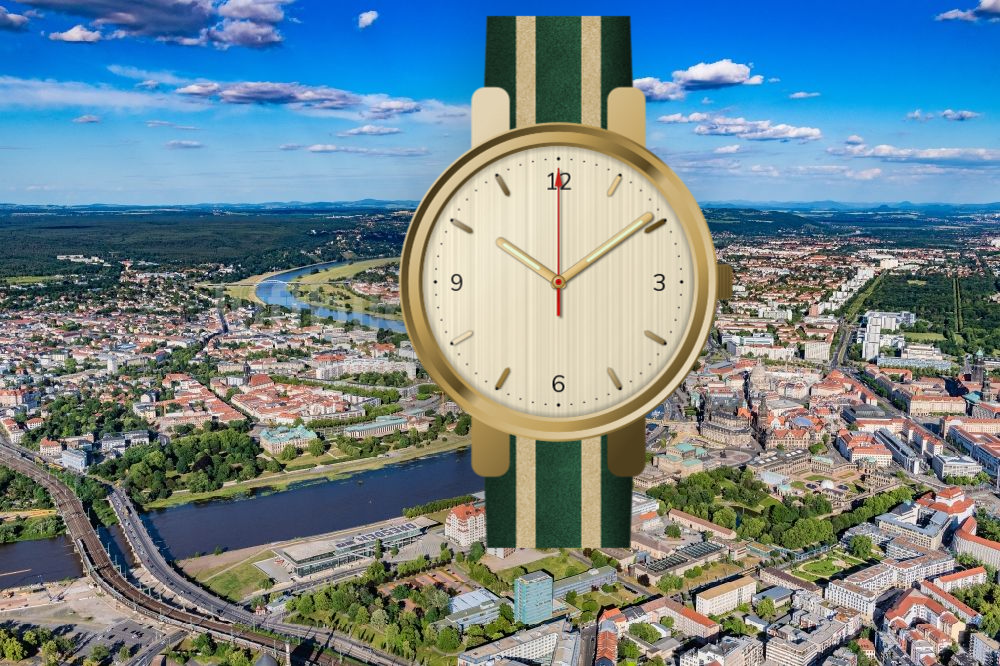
10:09:00
